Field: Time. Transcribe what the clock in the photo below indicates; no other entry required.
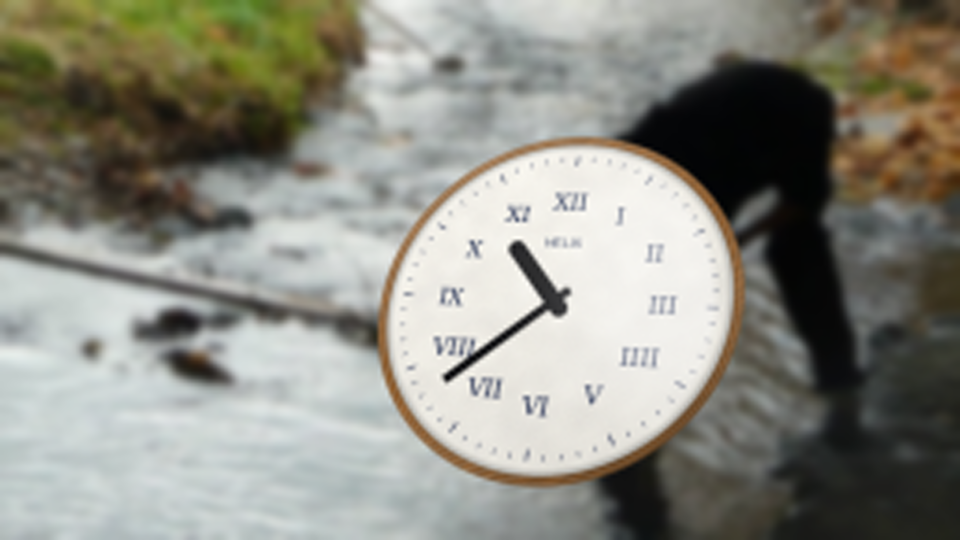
10:38
